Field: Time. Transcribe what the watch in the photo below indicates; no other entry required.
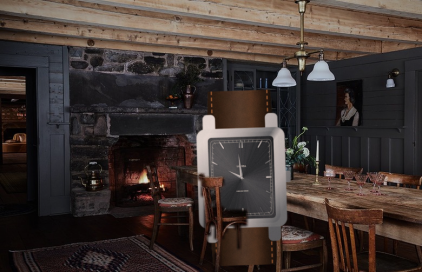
9:59
